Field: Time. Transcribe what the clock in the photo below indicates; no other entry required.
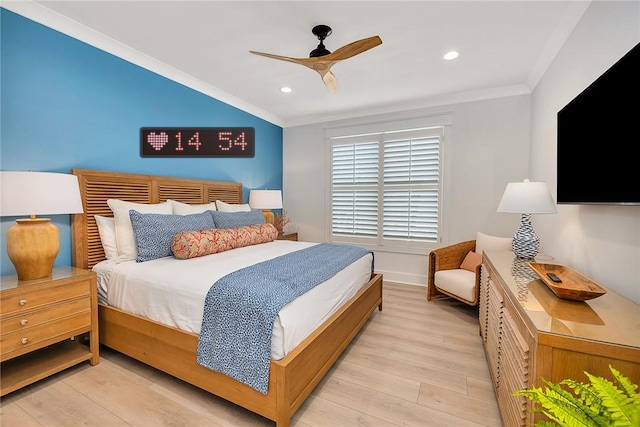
14:54
